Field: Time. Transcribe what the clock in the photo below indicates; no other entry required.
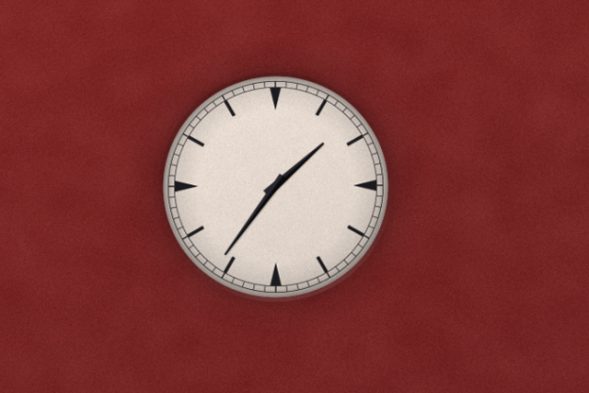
1:36
